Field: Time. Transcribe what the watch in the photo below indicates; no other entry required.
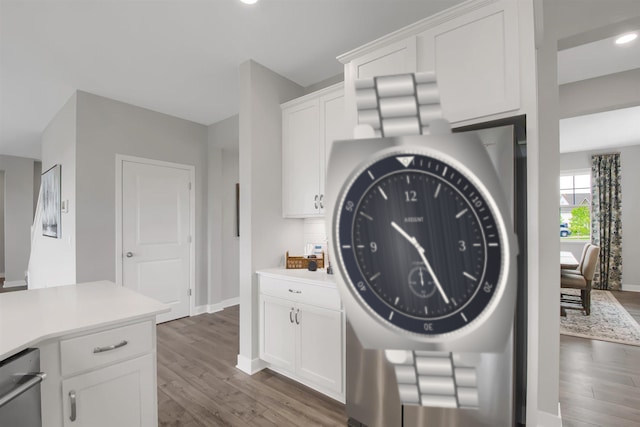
10:26
